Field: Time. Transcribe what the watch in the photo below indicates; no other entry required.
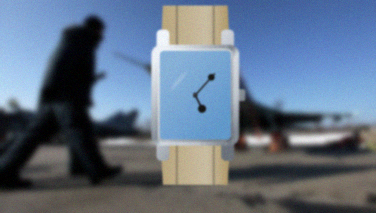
5:07
